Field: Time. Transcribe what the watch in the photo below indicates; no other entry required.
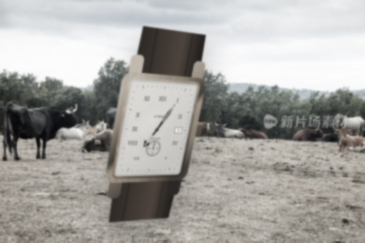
7:05
